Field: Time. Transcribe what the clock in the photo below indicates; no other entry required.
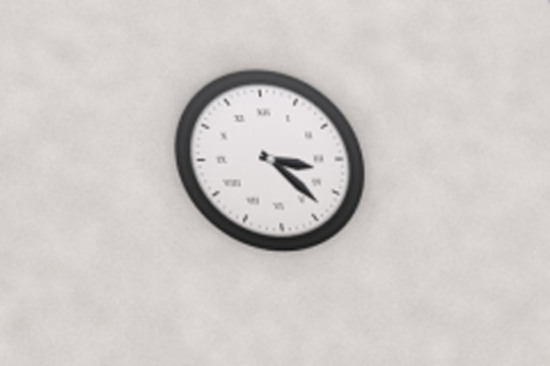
3:23
